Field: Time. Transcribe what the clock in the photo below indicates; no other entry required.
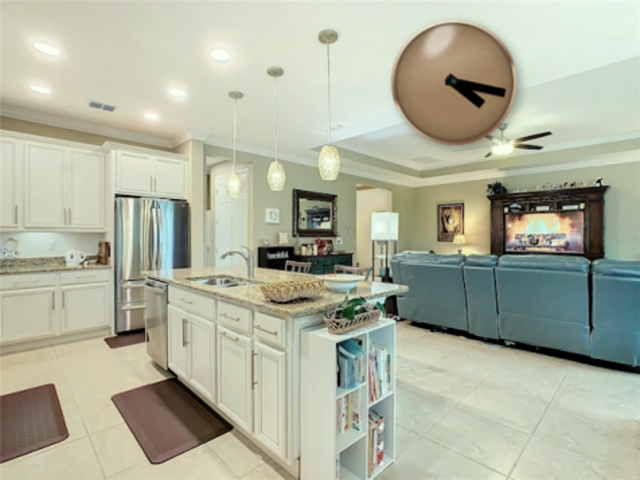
4:17
